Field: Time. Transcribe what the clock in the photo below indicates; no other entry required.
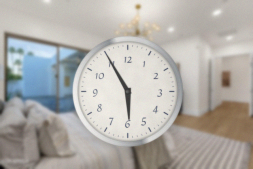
5:55
